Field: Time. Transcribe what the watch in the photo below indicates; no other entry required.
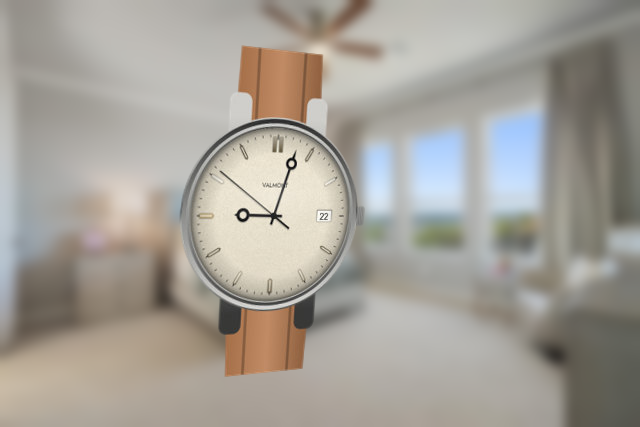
9:02:51
